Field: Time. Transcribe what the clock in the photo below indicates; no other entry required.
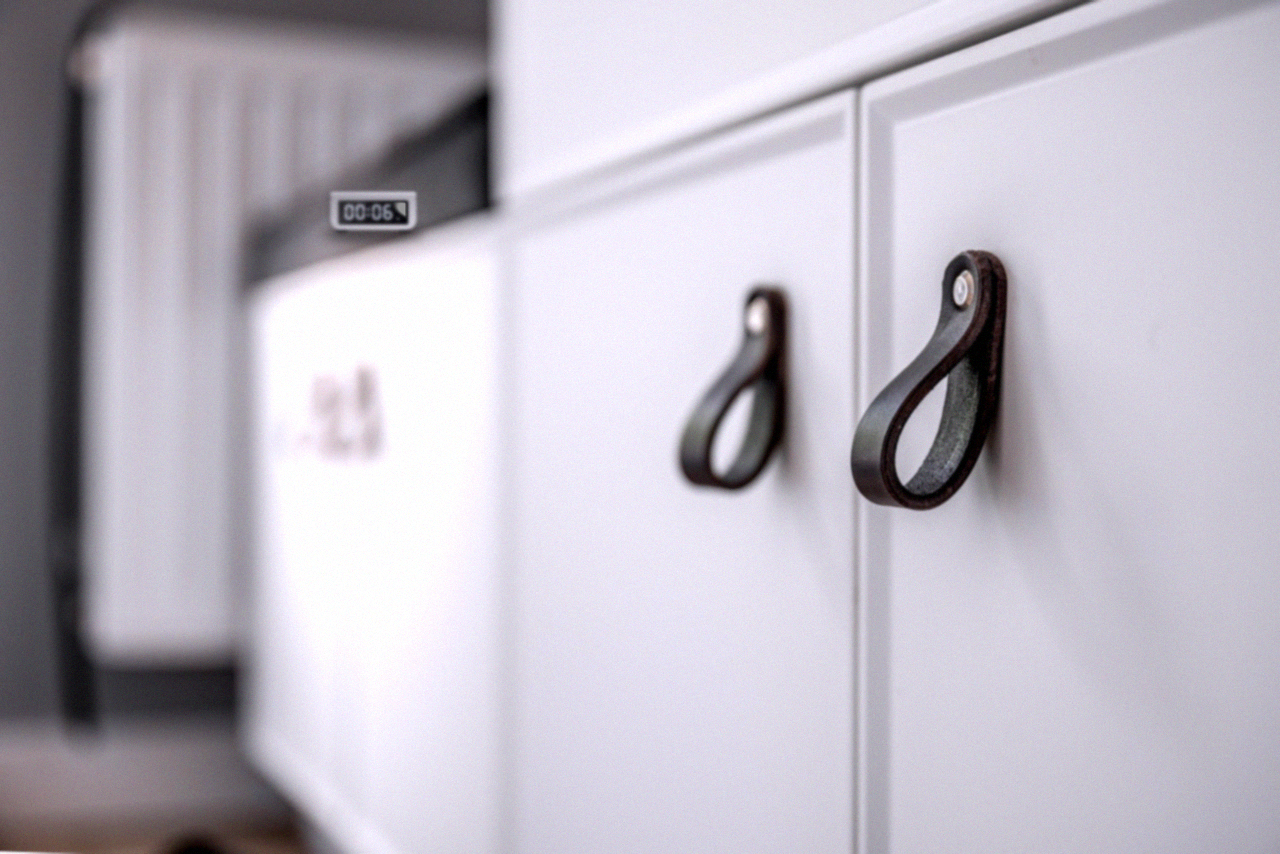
0:06
